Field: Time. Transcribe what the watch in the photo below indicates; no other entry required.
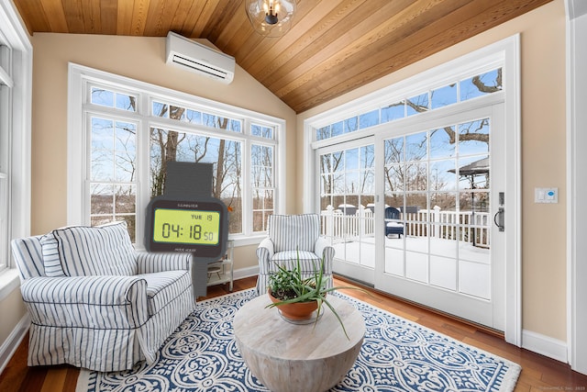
4:18:50
